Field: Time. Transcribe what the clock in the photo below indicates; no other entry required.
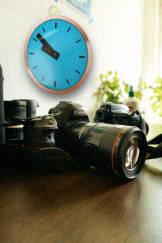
9:52
